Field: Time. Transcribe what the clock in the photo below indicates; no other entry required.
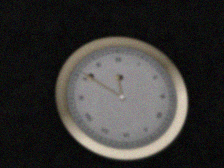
11:51
